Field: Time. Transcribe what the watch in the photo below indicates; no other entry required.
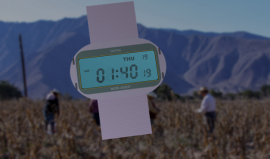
1:40:19
